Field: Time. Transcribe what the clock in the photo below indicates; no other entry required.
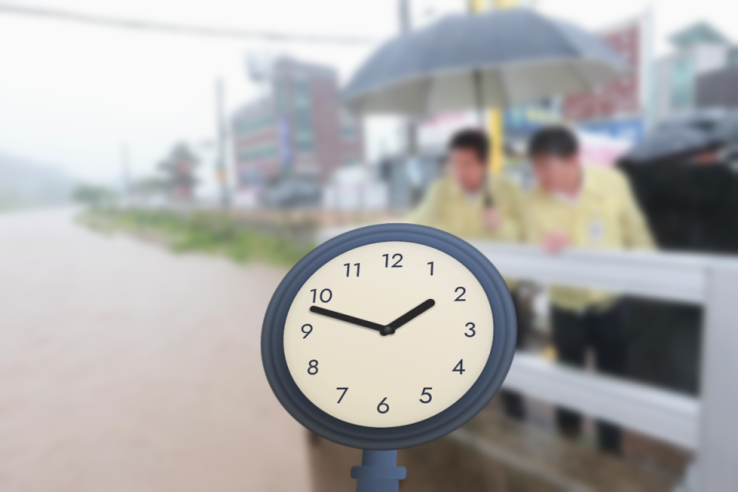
1:48
